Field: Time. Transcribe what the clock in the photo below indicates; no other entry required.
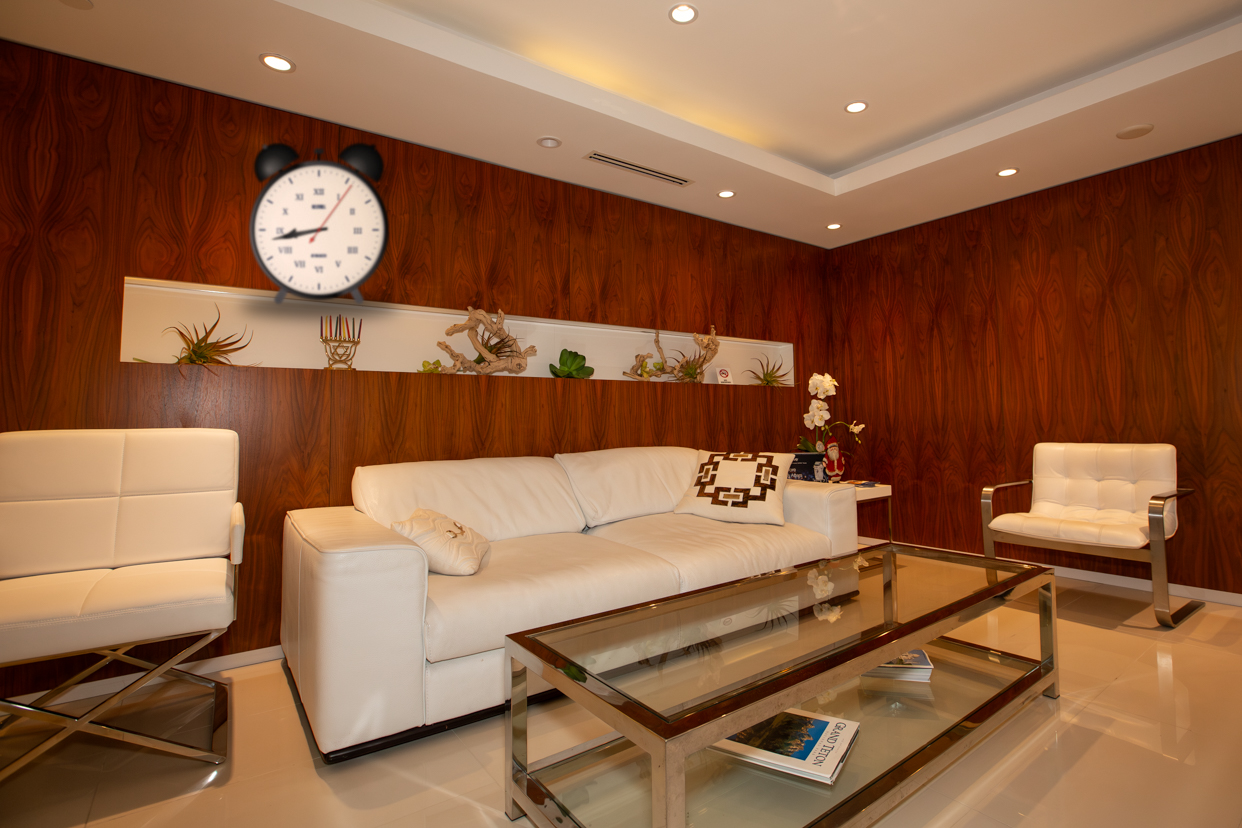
8:43:06
